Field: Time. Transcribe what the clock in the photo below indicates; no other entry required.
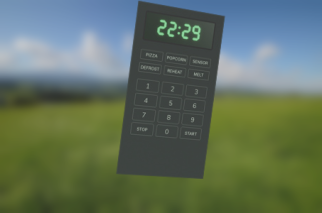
22:29
